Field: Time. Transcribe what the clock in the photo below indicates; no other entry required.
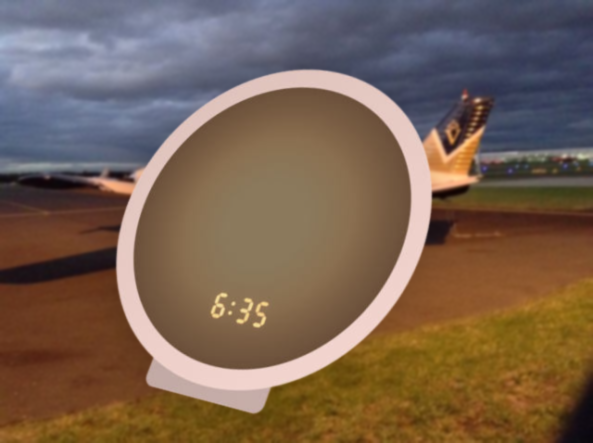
6:35
